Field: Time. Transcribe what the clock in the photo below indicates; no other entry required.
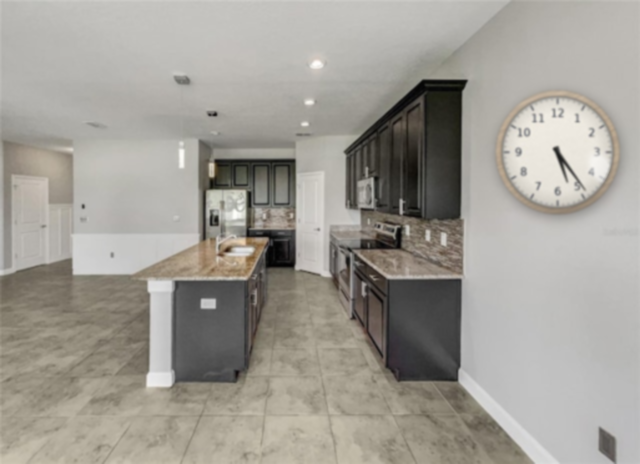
5:24
